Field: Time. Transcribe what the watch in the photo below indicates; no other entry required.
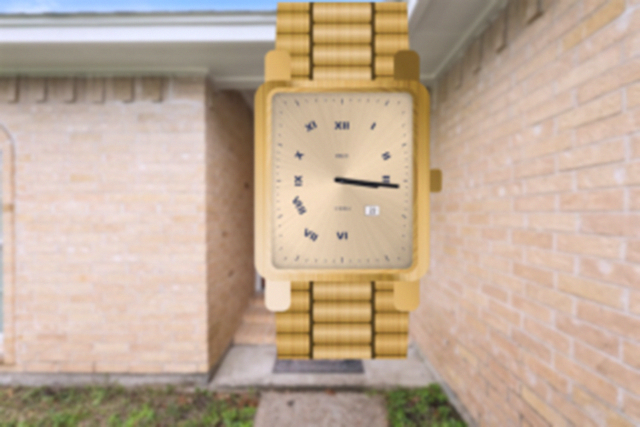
3:16
